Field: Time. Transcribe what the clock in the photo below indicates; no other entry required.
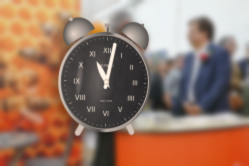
11:02
